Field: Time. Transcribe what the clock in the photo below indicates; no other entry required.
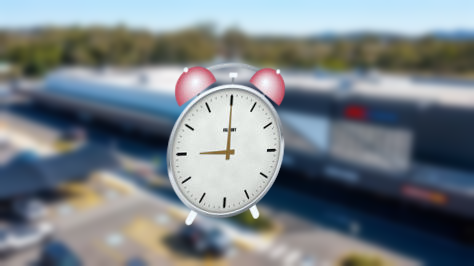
9:00
